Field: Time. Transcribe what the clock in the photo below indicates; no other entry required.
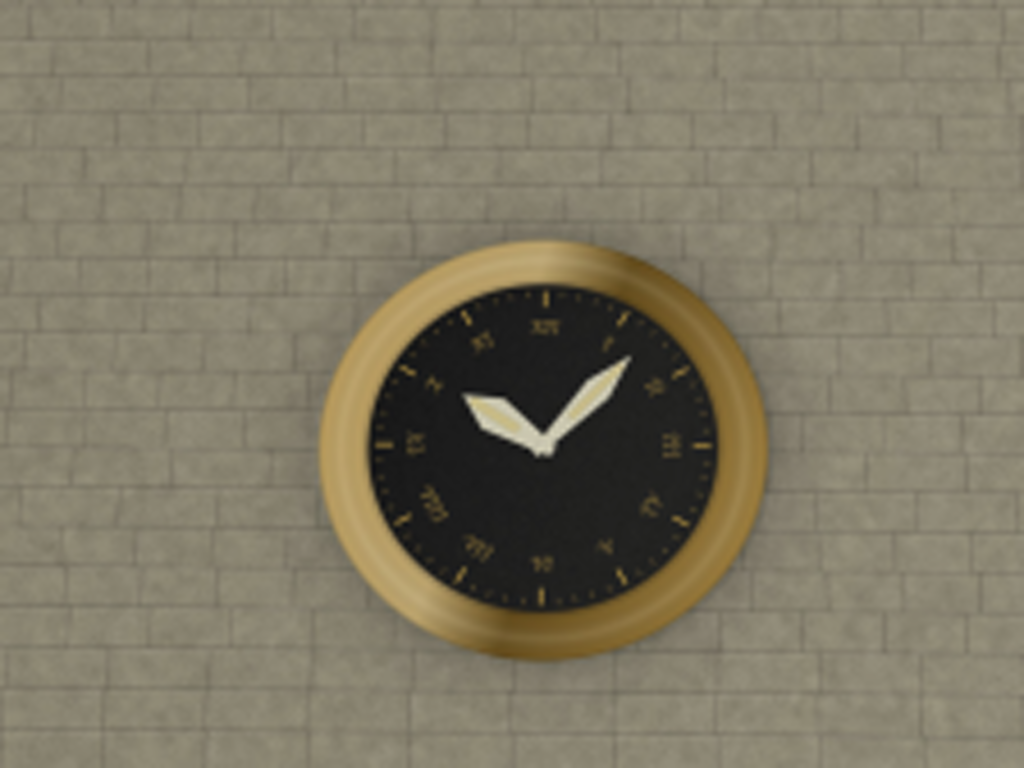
10:07
